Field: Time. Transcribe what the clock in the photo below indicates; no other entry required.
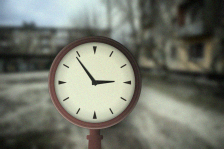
2:54
